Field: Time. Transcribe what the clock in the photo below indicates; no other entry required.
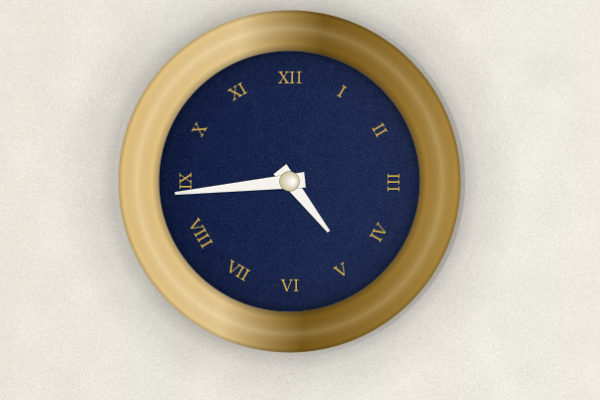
4:44
